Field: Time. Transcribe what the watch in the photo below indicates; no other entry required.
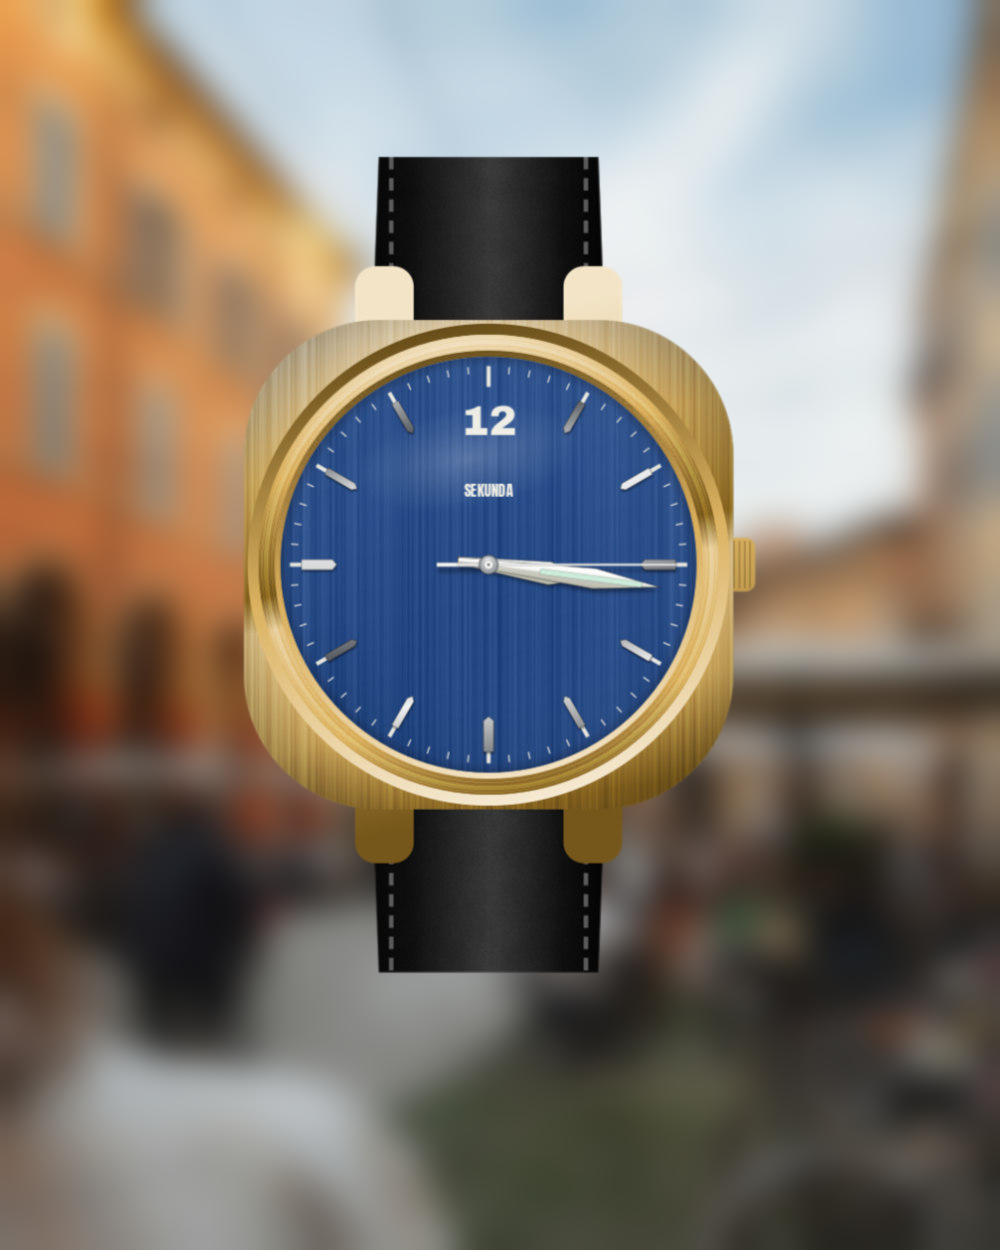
3:16:15
